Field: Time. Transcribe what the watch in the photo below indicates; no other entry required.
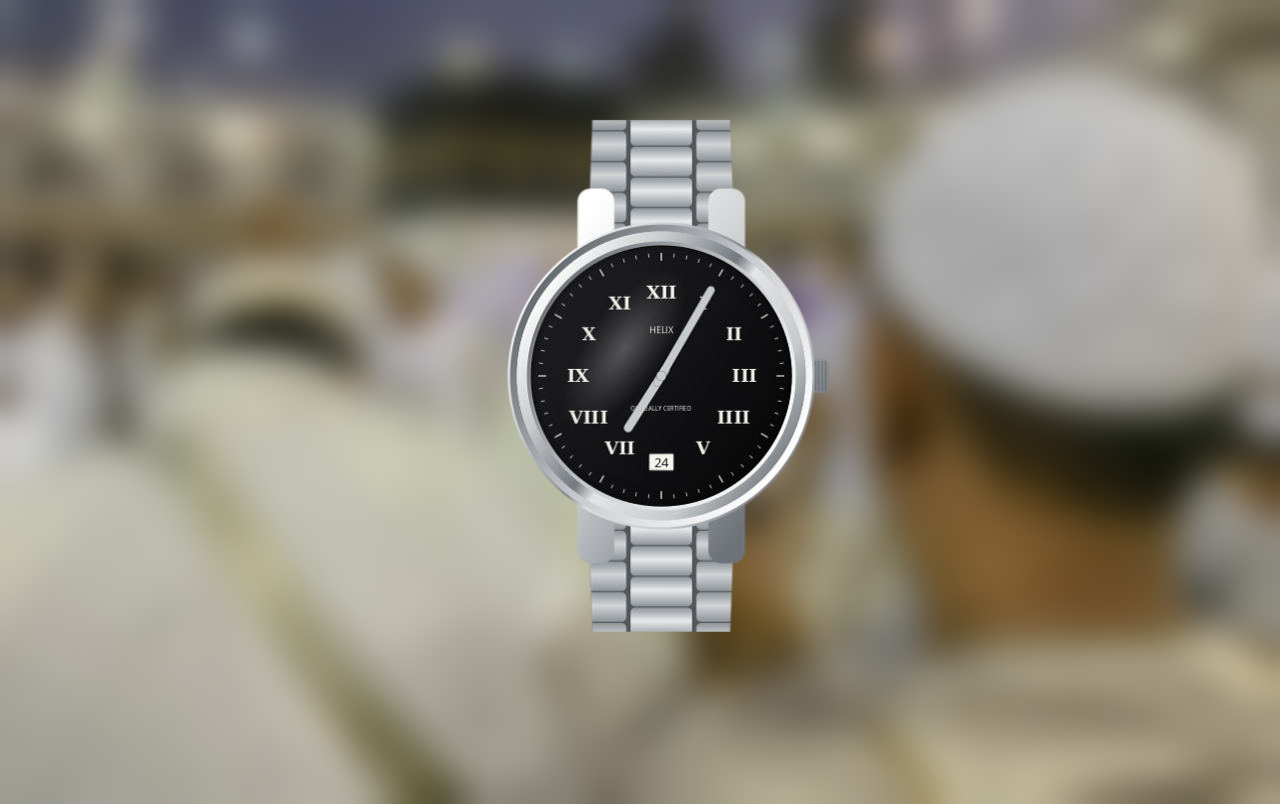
7:05
